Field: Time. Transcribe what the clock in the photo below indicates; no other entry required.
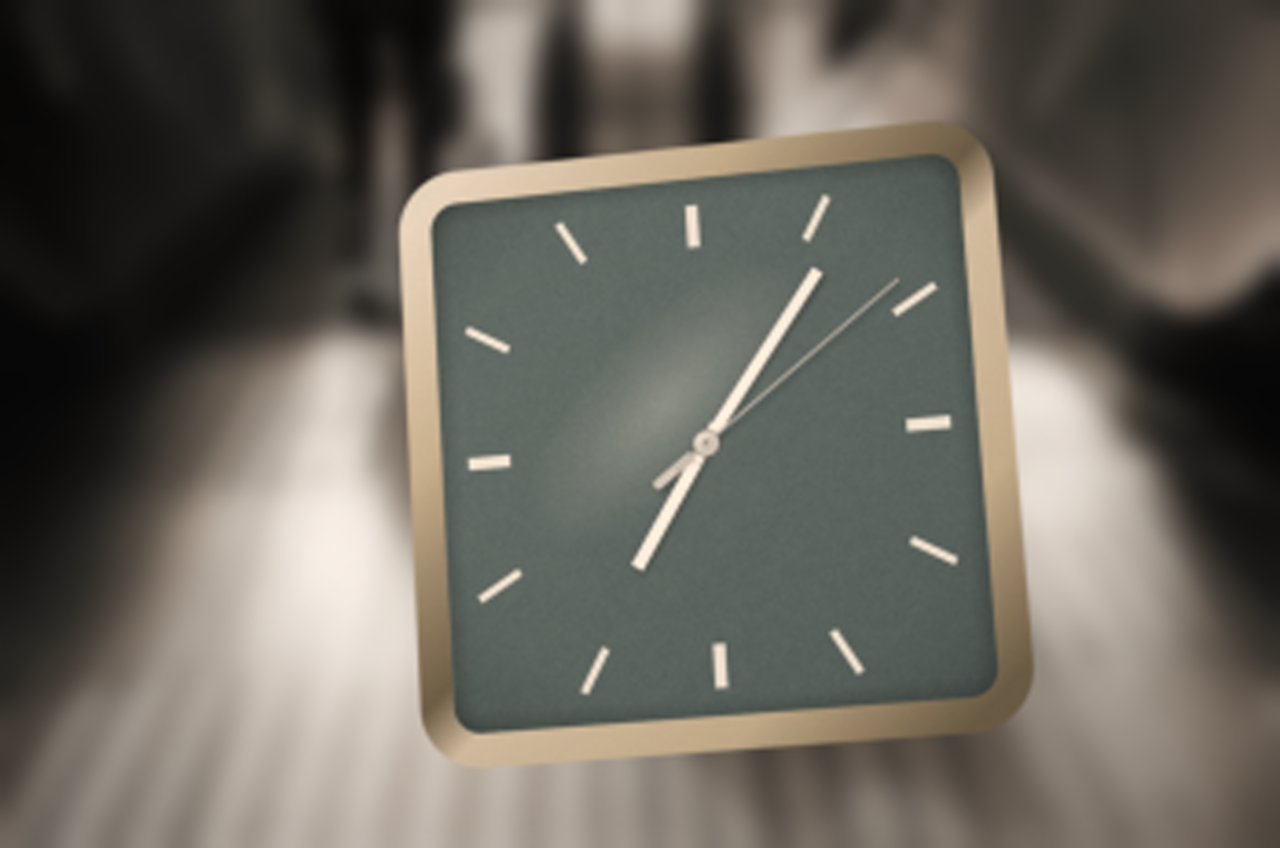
7:06:09
